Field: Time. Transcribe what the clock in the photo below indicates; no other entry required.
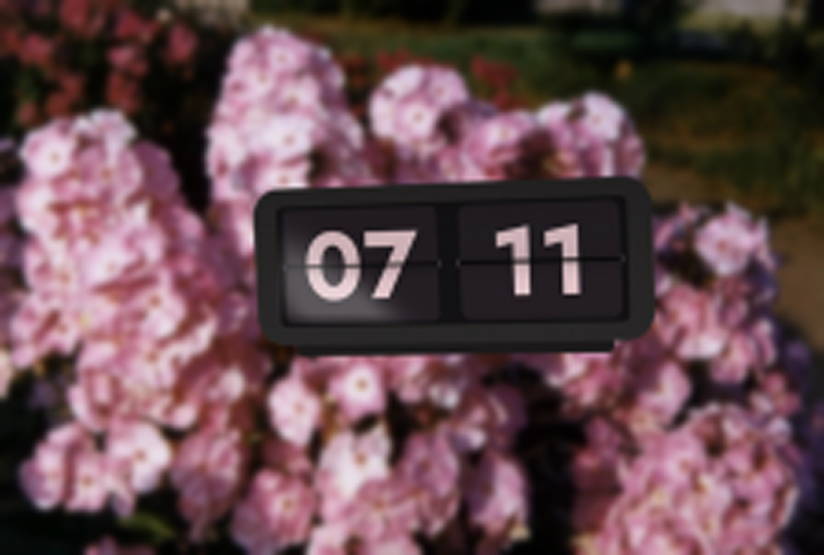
7:11
